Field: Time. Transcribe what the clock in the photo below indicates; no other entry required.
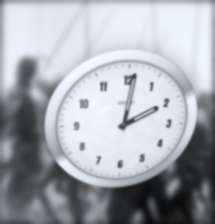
2:01
